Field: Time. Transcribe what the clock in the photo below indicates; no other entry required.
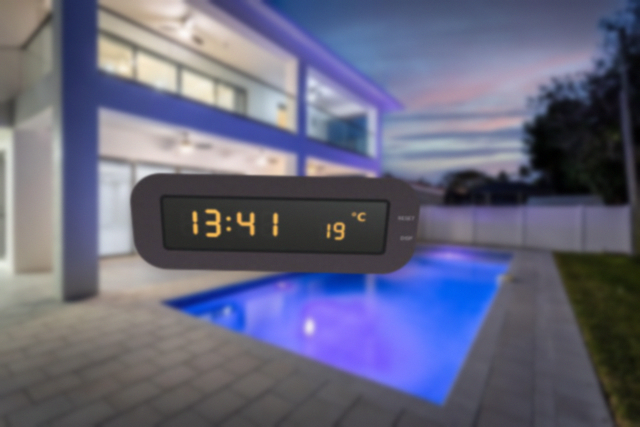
13:41
